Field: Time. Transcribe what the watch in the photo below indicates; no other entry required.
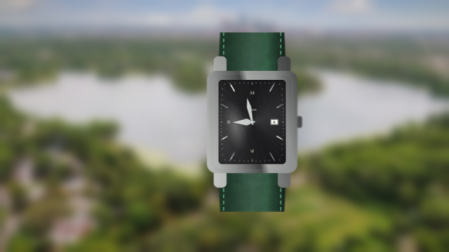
8:58
